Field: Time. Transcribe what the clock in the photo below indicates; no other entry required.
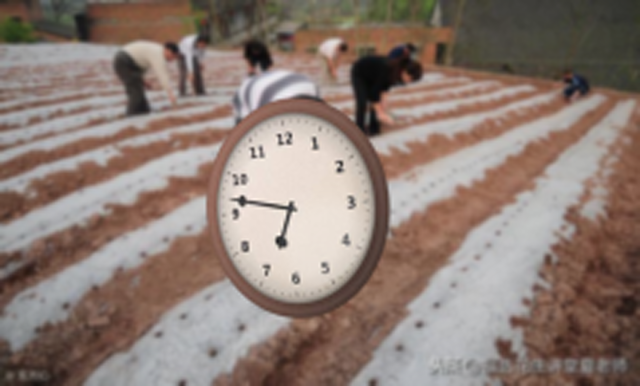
6:47
